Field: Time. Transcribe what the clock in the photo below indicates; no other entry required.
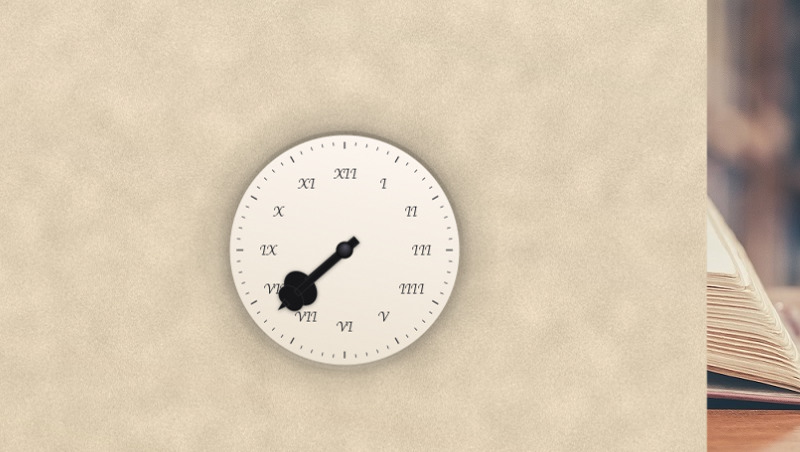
7:38
